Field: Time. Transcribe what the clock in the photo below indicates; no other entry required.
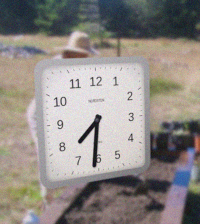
7:31
